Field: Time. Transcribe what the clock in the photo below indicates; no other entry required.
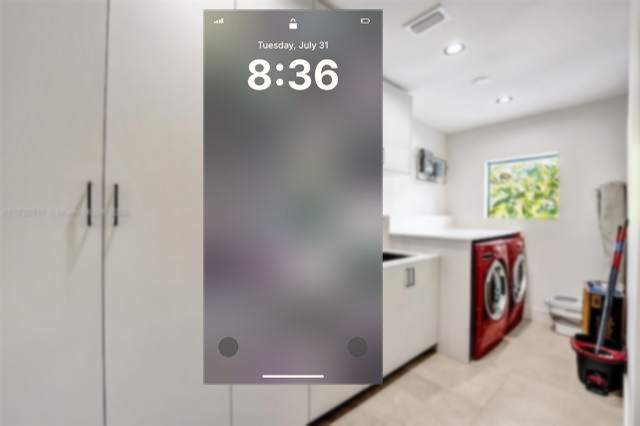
8:36
